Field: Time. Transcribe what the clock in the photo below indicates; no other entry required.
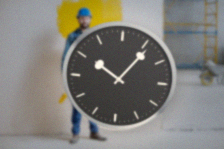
10:06
